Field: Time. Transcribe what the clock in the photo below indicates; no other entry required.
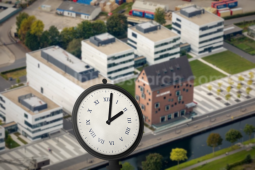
2:02
